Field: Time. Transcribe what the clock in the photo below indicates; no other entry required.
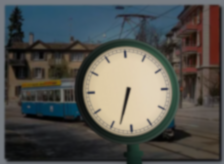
6:33
